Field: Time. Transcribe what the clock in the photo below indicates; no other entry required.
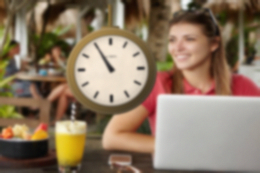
10:55
